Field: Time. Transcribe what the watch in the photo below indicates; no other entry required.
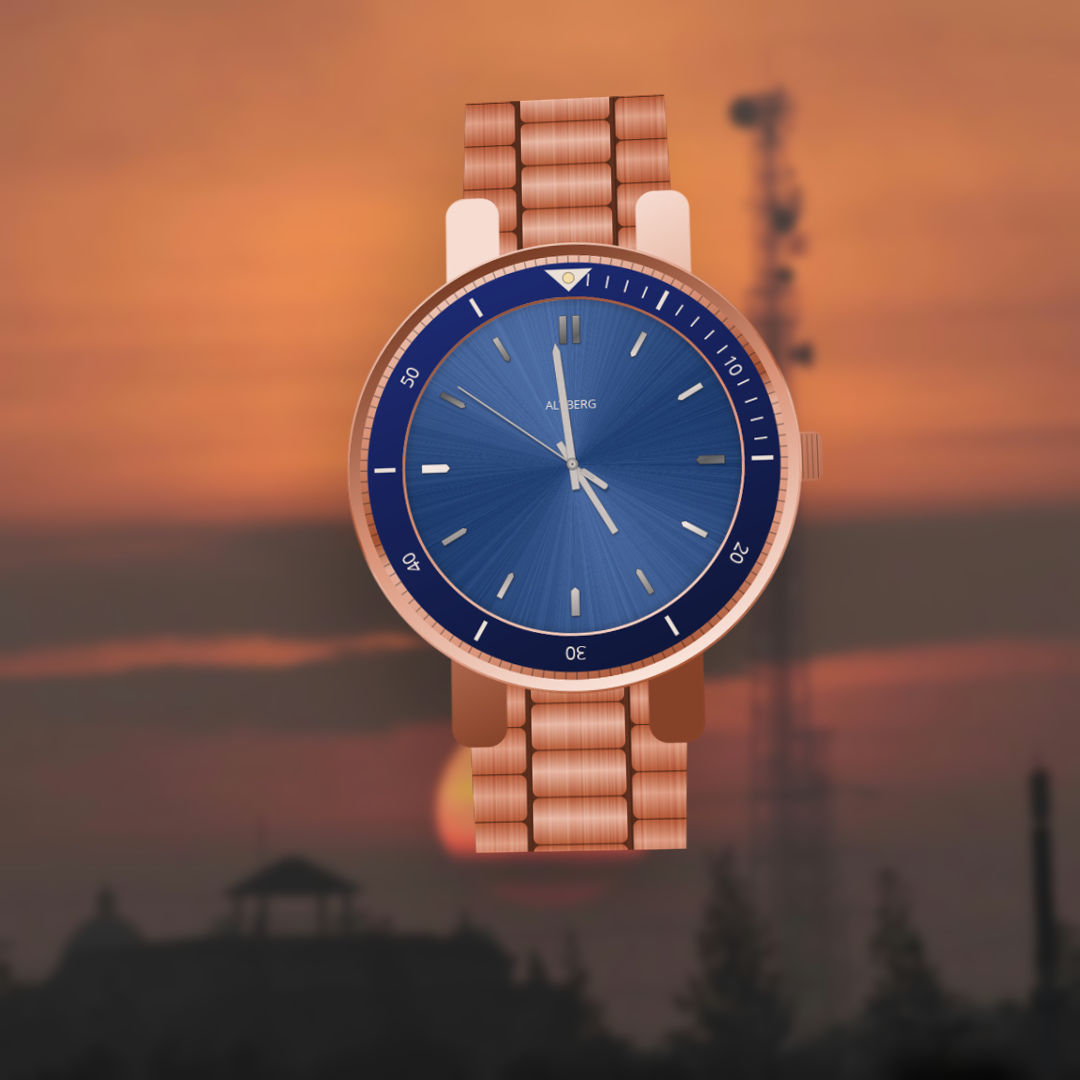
4:58:51
